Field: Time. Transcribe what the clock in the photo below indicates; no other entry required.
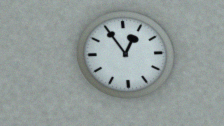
12:55
